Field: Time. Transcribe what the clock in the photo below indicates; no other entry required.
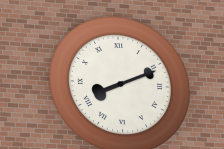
8:11
